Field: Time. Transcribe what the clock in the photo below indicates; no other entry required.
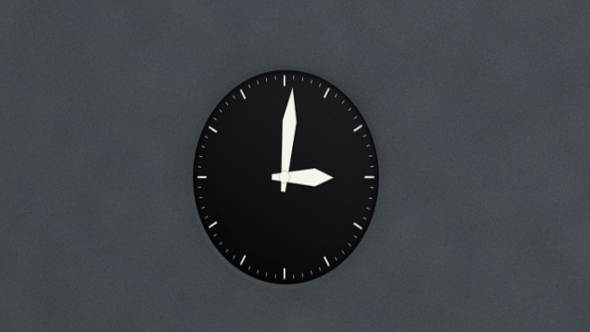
3:01
